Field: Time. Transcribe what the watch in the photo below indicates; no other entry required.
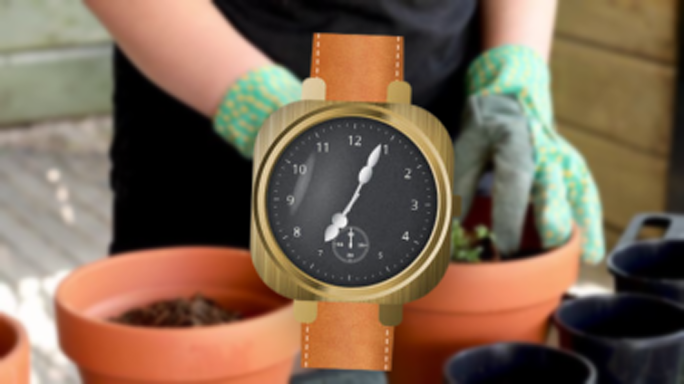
7:04
